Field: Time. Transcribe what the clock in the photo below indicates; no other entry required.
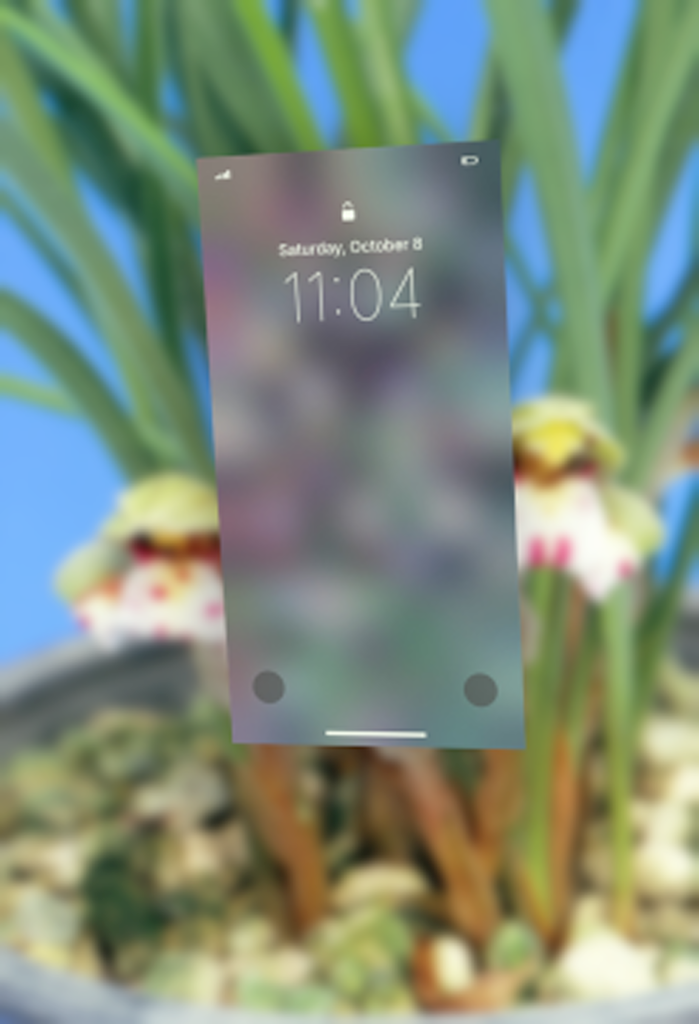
11:04
